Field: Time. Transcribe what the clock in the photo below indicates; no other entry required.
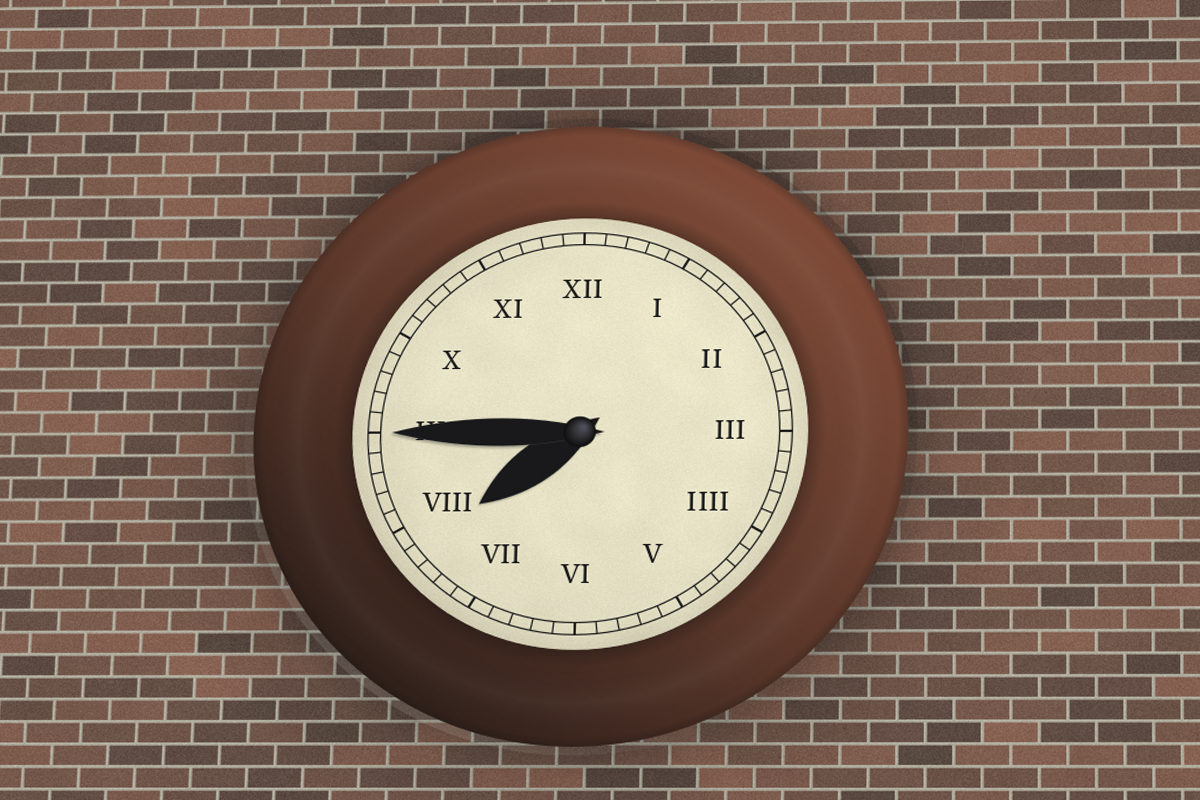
7:45
